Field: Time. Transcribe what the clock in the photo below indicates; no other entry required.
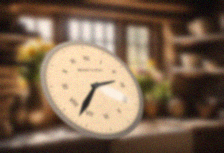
2:37
